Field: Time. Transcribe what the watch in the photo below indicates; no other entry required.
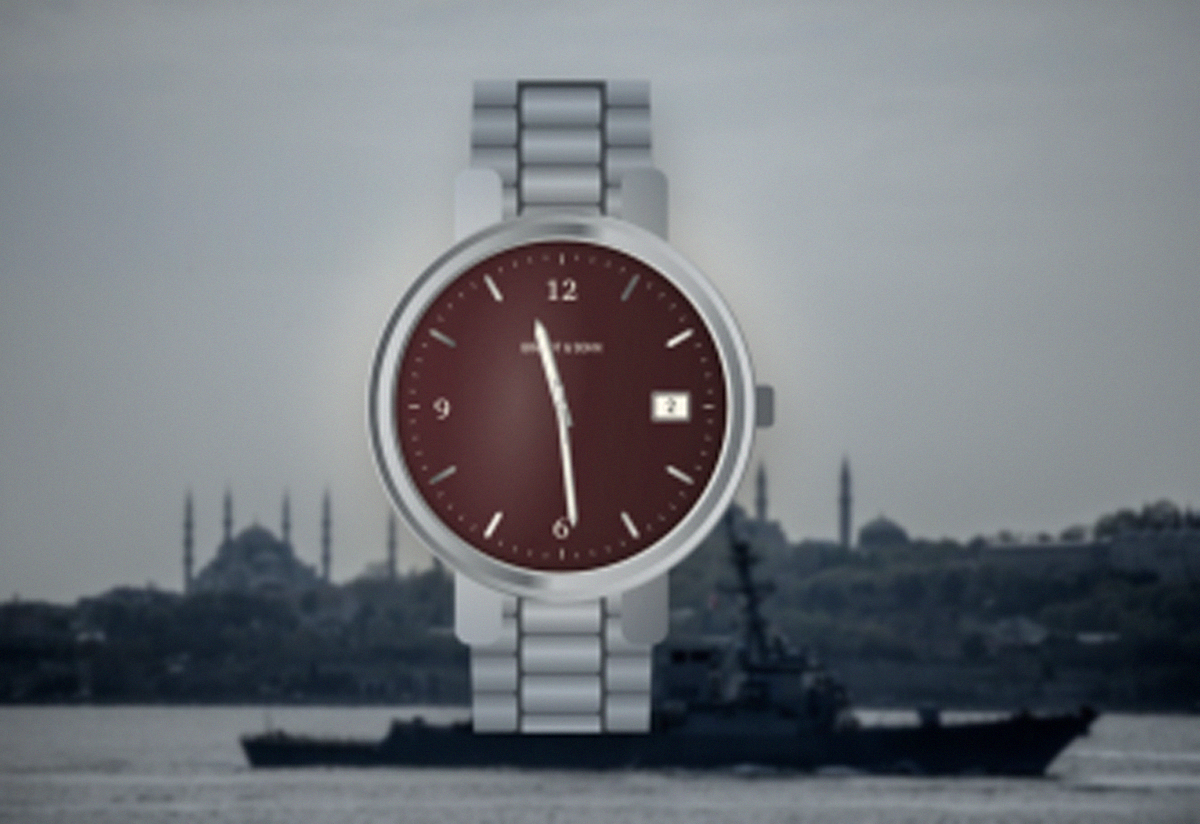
11:29
